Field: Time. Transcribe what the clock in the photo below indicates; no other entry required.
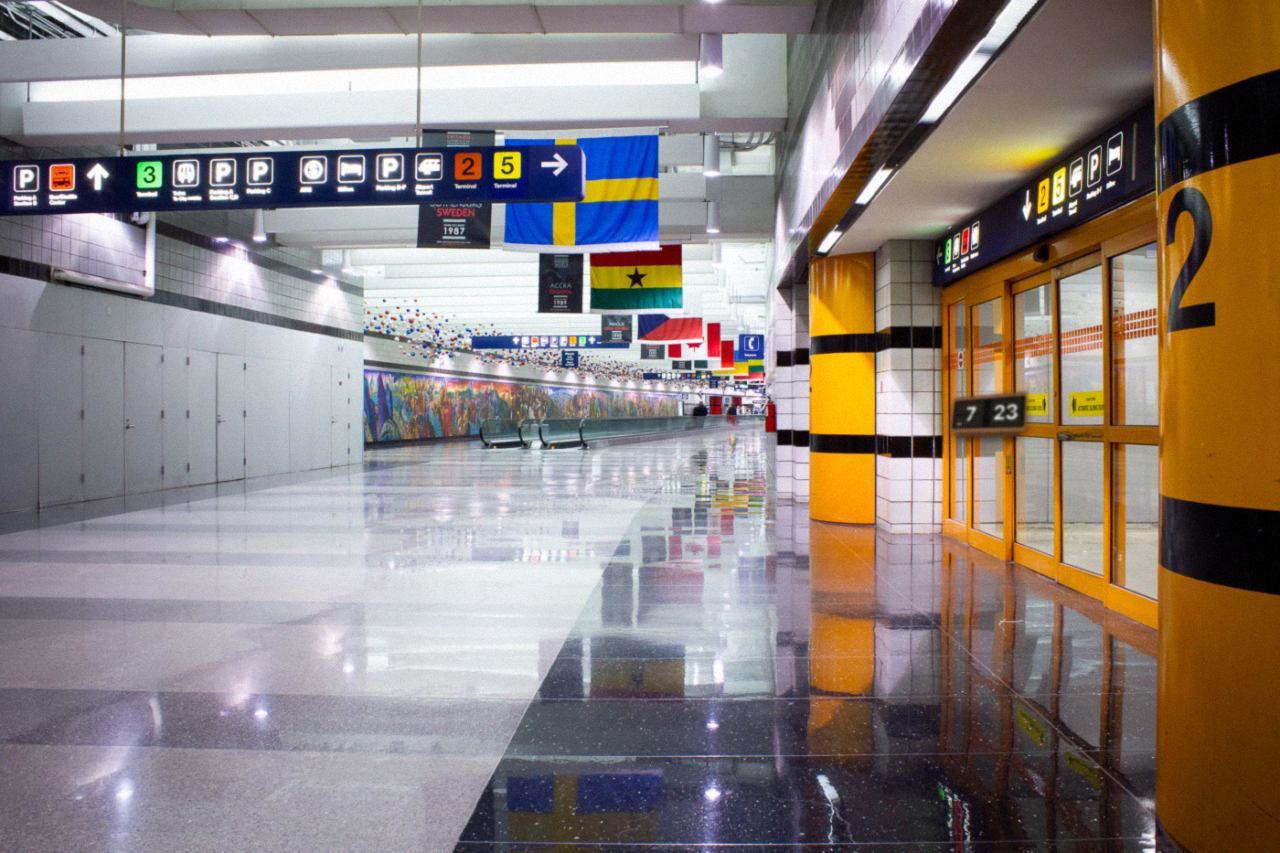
7:23
